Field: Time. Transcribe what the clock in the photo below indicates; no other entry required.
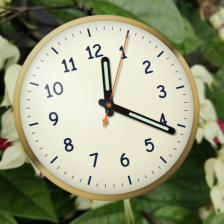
12:21:05
